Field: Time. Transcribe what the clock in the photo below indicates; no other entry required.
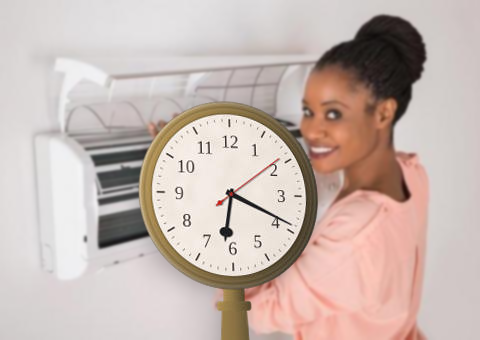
6:19:09
